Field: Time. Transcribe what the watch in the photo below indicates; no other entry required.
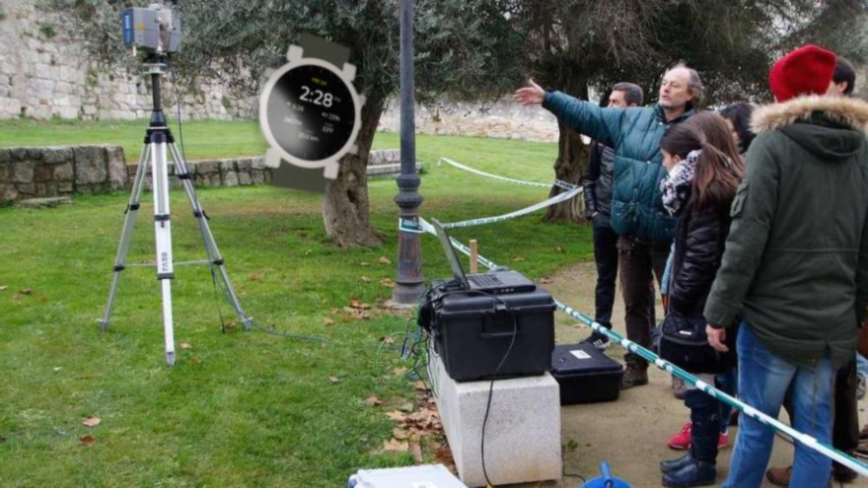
2:28
